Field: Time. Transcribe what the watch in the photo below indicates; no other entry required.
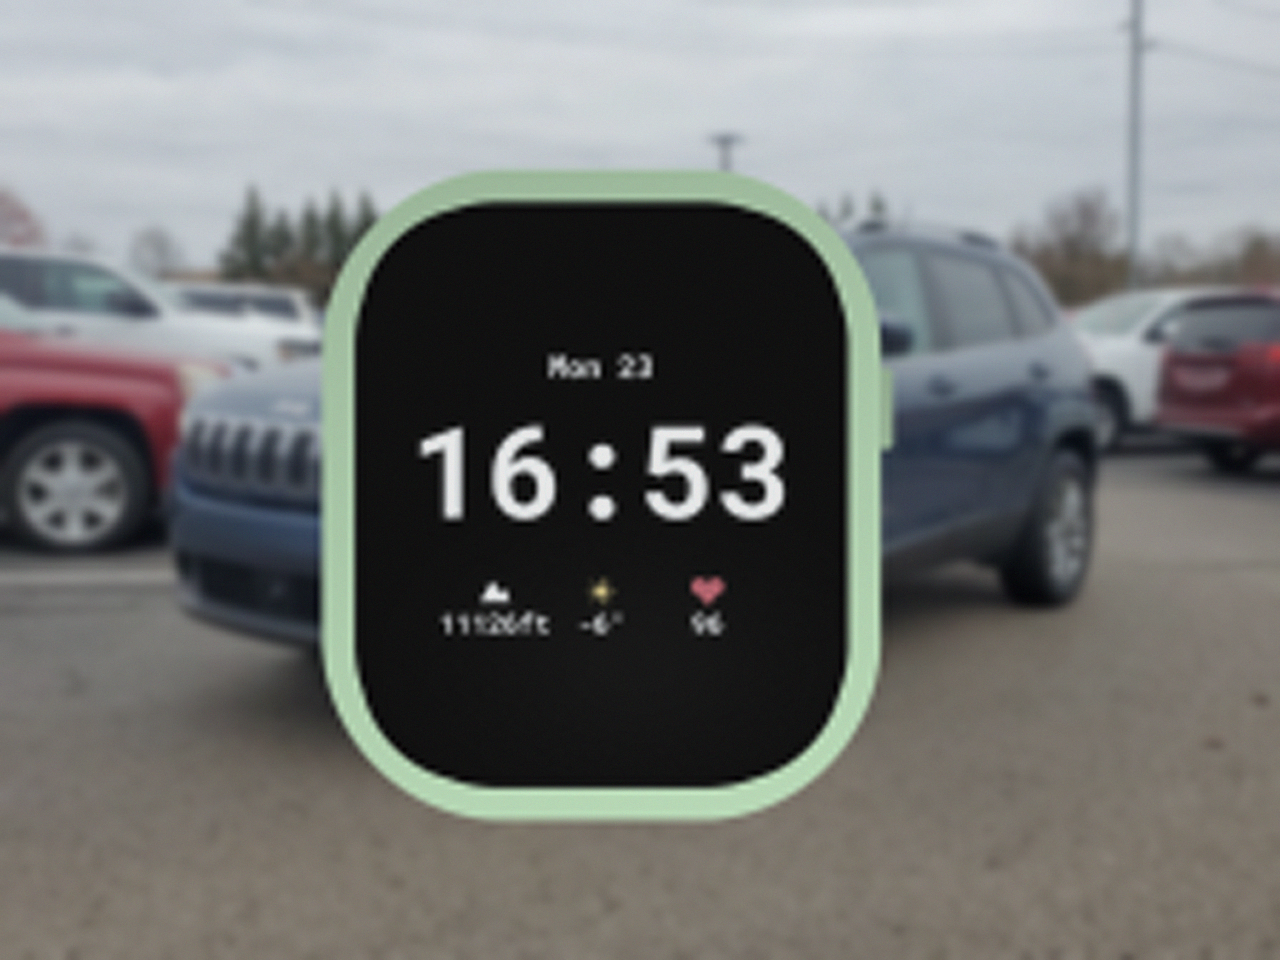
16:53
